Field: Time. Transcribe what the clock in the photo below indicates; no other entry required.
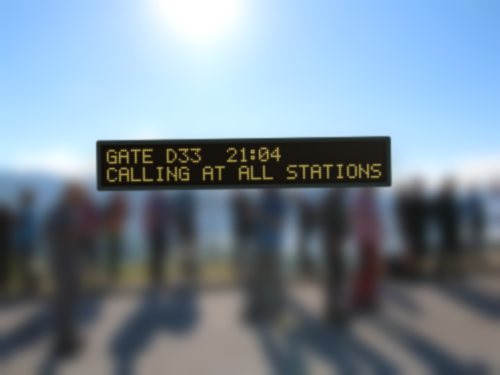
21:04
